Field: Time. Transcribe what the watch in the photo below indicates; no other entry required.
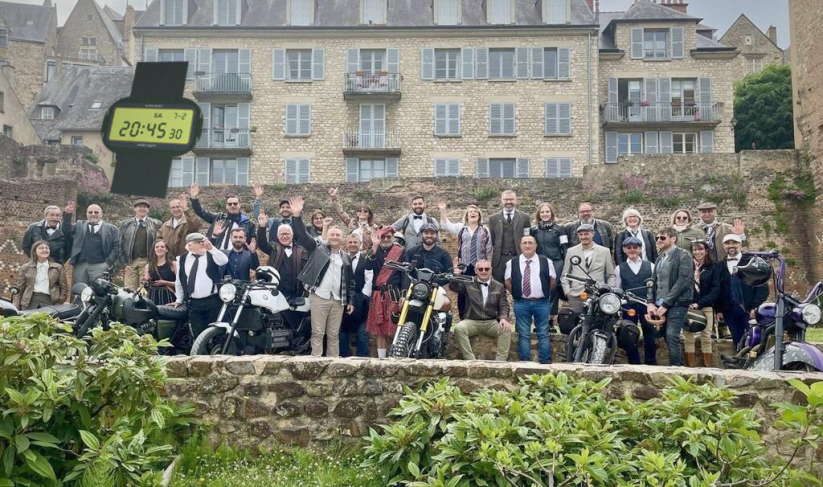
20:45:30
